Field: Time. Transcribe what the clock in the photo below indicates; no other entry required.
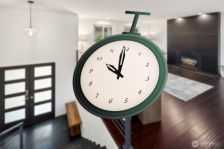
9:59
